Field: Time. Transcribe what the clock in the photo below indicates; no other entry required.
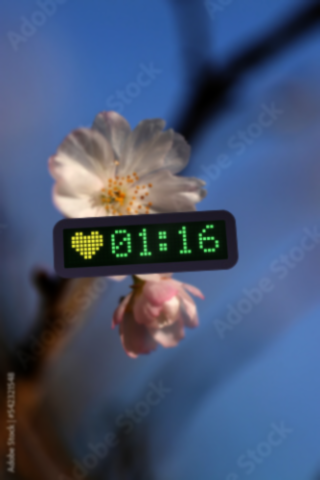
1:16
